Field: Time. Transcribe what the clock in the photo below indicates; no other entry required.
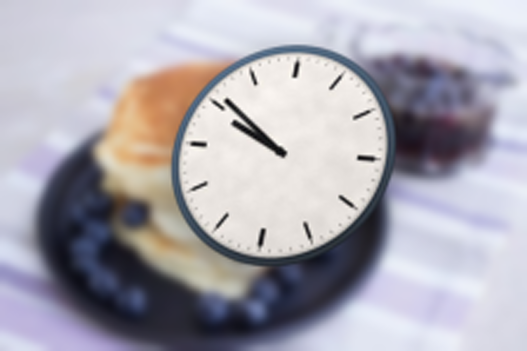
9:51
